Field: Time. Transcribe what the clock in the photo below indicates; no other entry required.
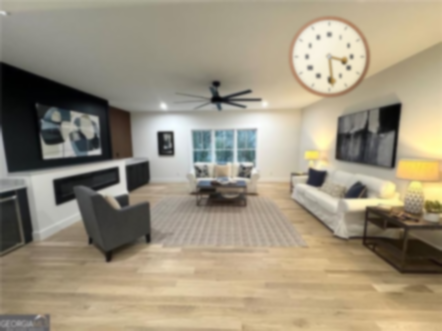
3:29
